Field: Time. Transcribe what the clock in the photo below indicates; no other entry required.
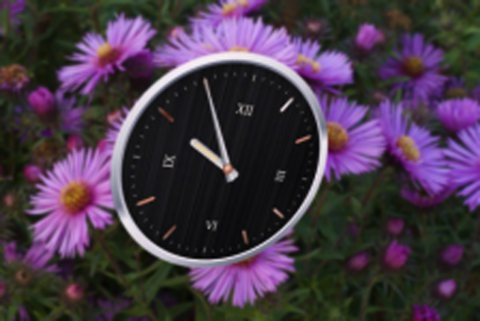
9:55
